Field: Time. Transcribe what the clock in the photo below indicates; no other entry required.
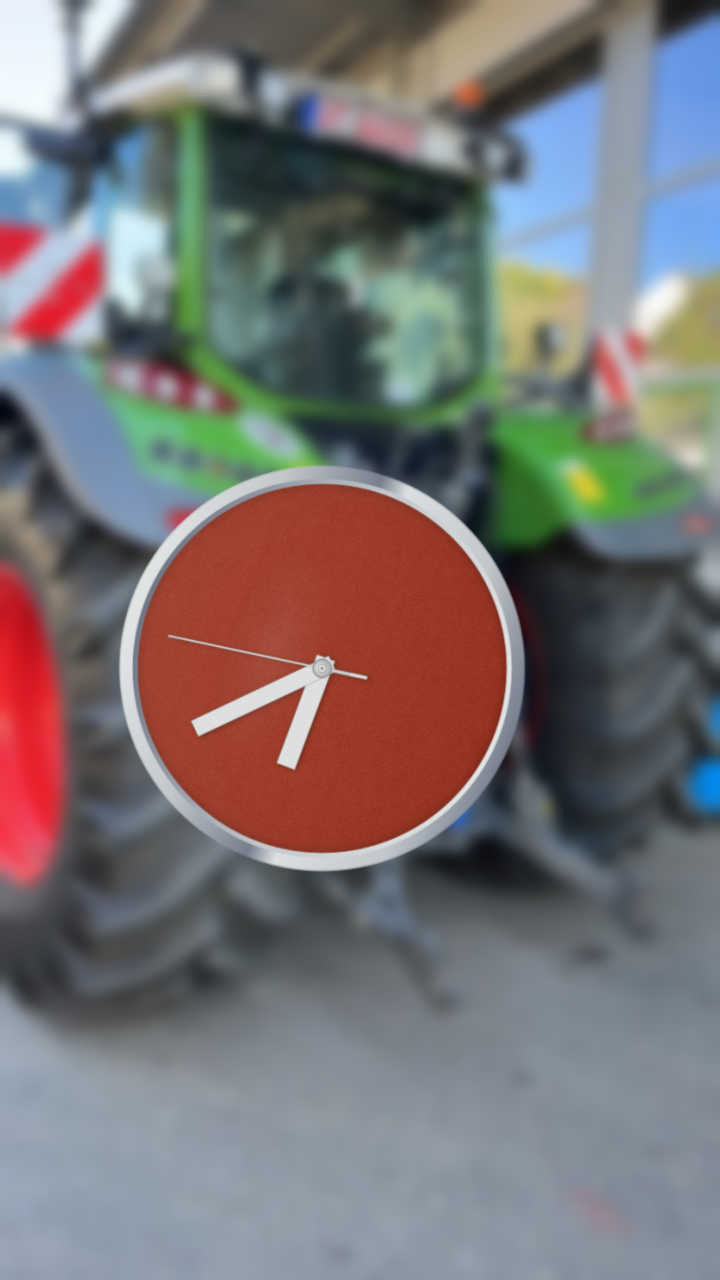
6:40:47
